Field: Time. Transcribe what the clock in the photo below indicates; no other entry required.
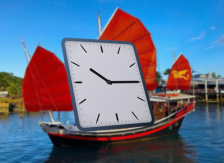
10:15
